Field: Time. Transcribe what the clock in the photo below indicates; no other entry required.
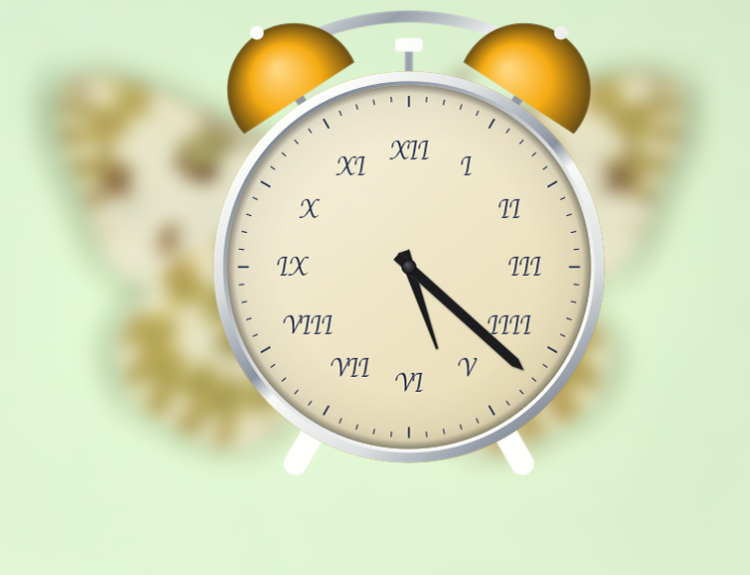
5:22
